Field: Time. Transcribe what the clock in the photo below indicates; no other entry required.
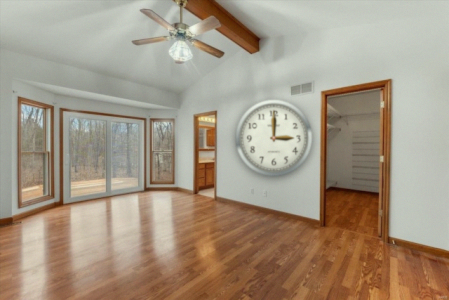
3:00
